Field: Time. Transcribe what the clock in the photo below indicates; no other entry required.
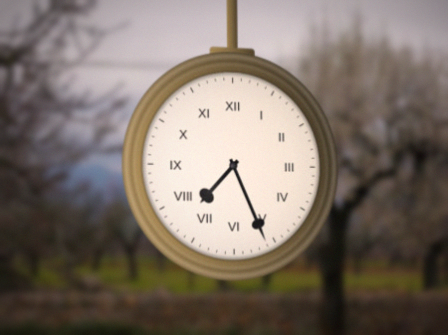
7:26
